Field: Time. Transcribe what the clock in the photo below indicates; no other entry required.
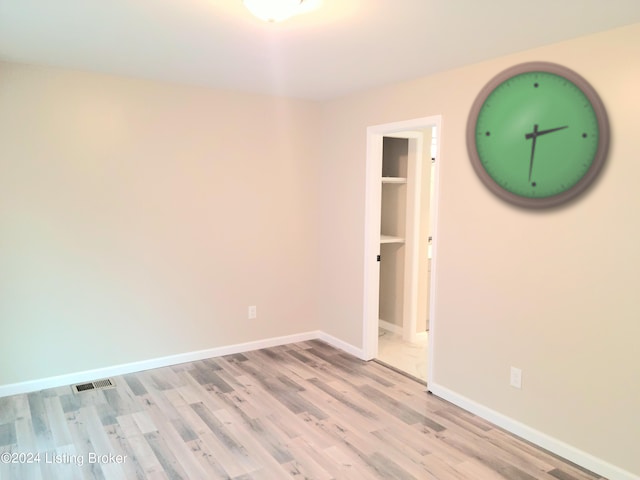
2:31
